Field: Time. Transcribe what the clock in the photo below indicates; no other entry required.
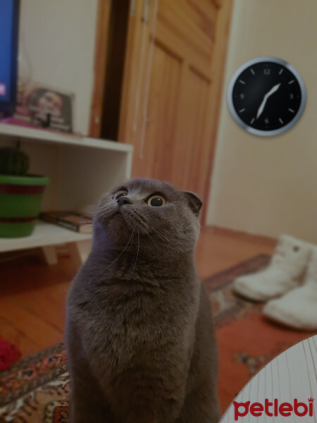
1:34
